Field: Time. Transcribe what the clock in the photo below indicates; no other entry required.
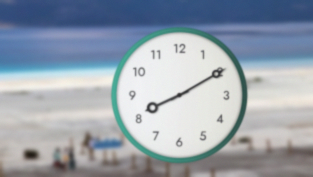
8:10
